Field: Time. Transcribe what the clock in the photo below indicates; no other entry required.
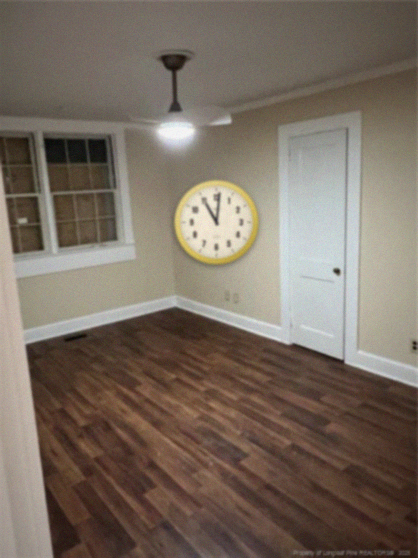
11:01
